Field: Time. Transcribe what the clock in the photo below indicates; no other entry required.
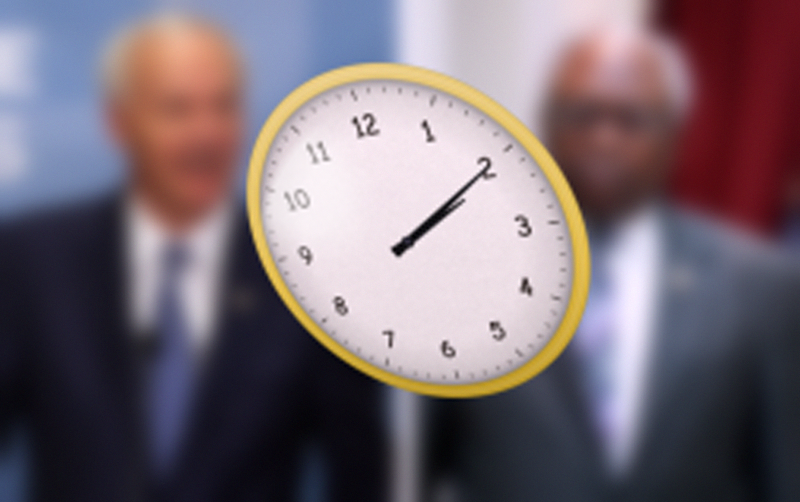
2:10
